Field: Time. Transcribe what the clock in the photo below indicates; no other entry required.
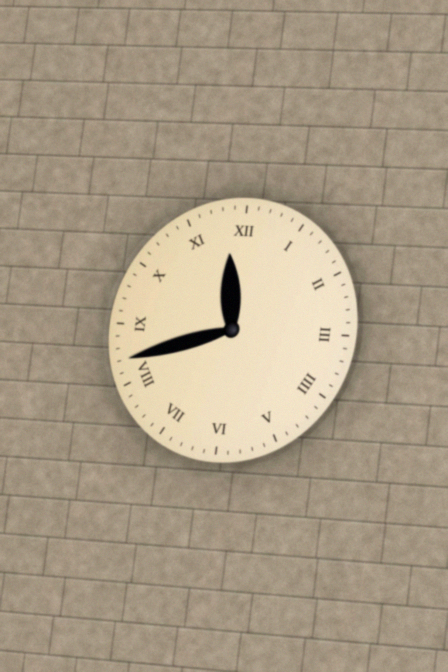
11:42
